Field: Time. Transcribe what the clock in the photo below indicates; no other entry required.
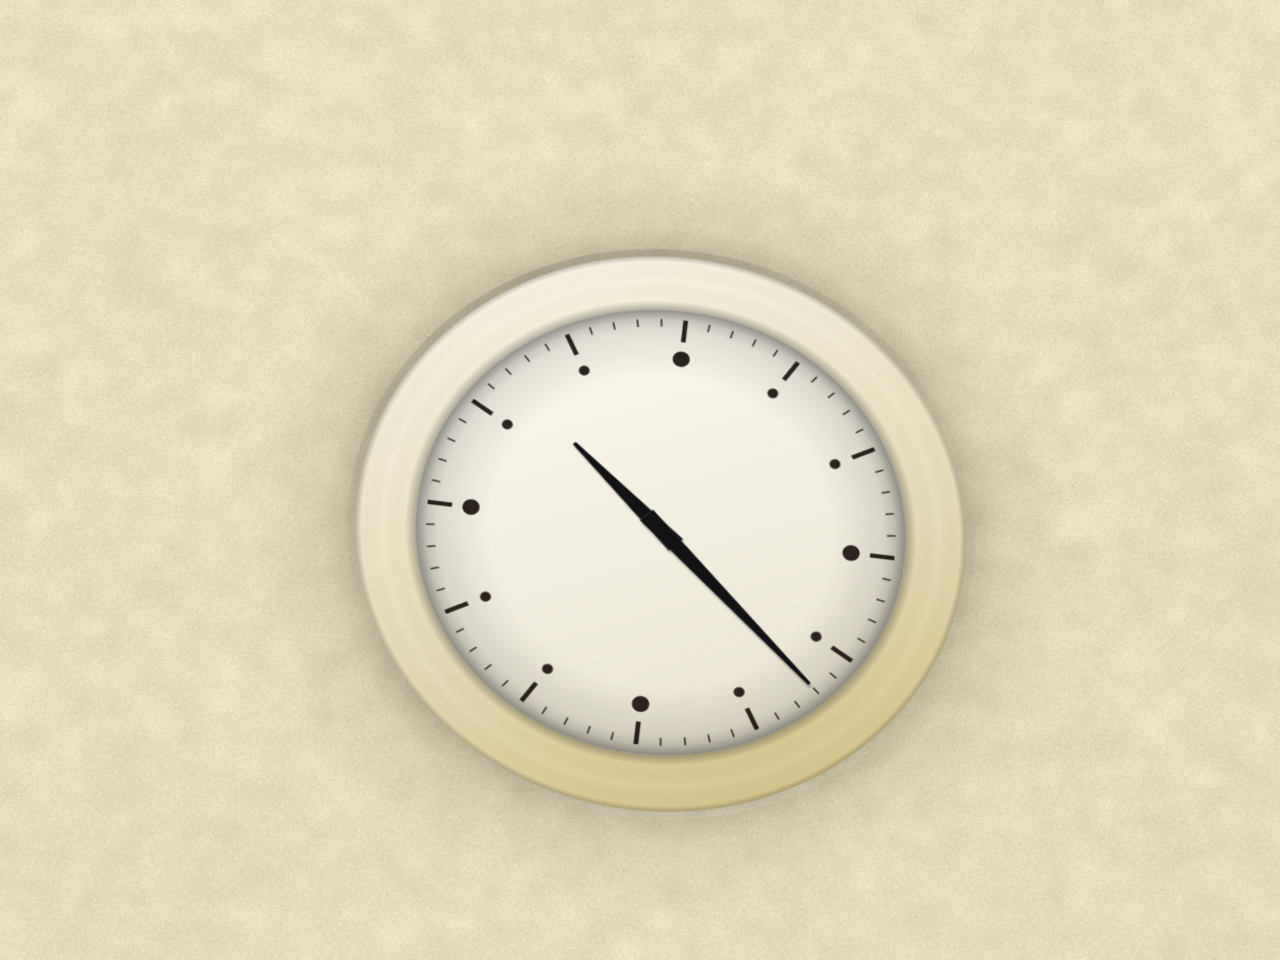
10:22
